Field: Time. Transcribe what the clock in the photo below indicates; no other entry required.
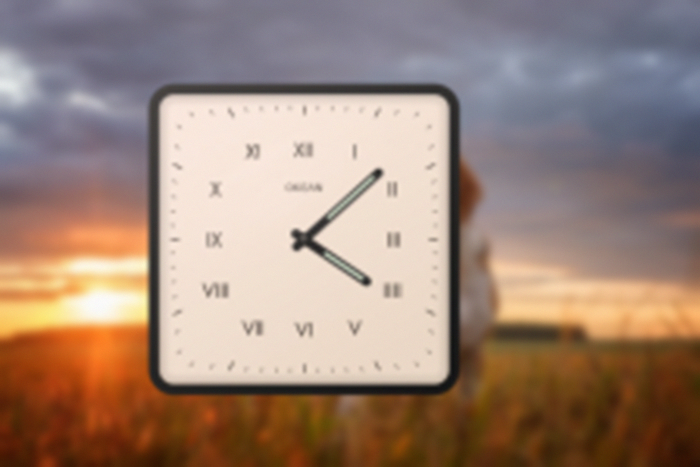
4:08
